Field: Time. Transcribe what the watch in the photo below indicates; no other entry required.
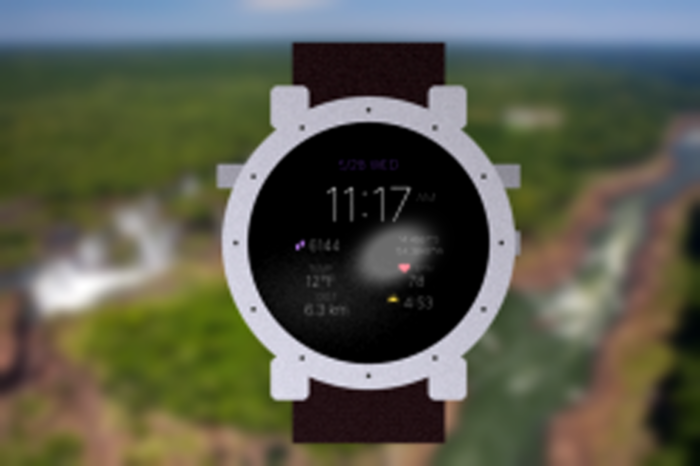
11:17
